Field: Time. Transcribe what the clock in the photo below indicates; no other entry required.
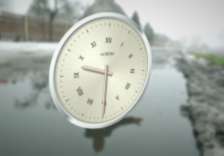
9:30
